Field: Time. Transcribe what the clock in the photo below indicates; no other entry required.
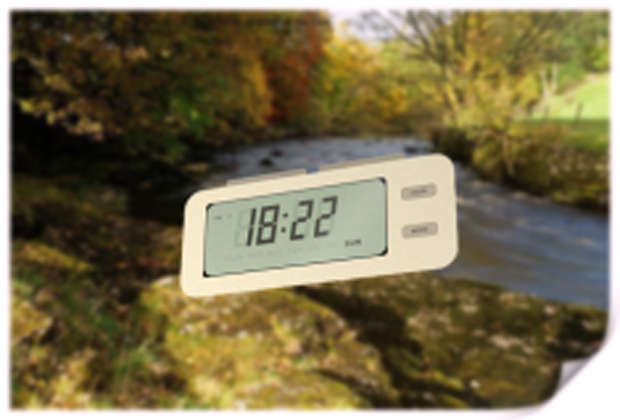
18:22
